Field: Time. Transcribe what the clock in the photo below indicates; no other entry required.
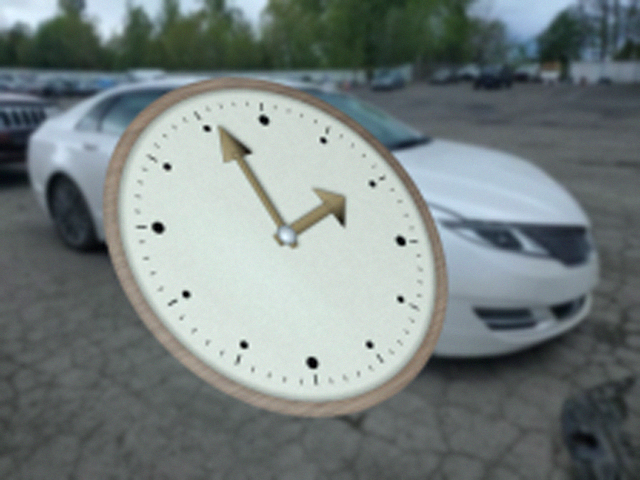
1:56
